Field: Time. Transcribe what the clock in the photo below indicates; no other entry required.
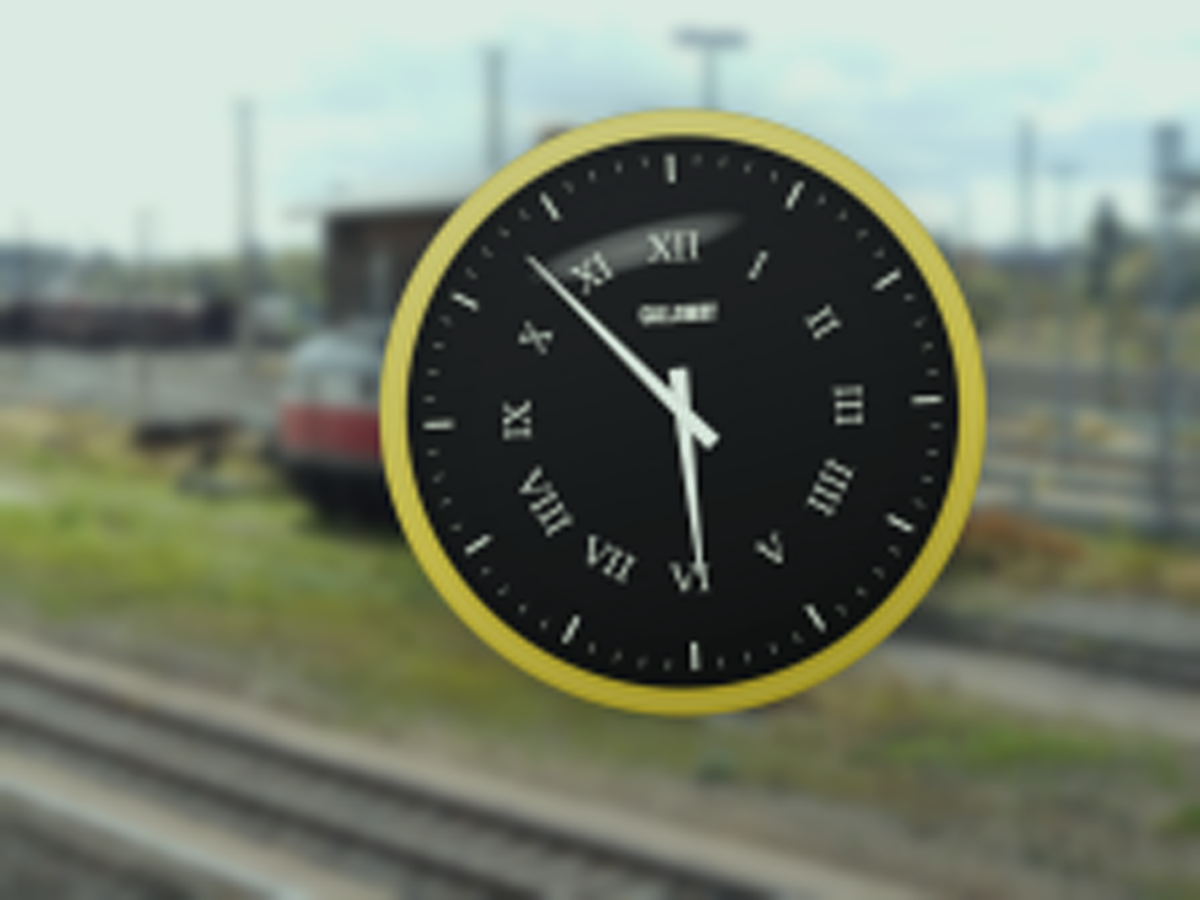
5:53
